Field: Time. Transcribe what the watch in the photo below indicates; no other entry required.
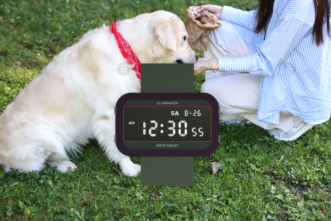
12:30:55
